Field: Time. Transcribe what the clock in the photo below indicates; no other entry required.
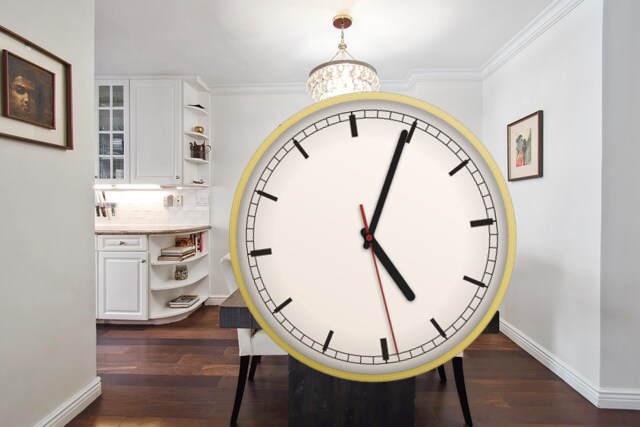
5:04:29
